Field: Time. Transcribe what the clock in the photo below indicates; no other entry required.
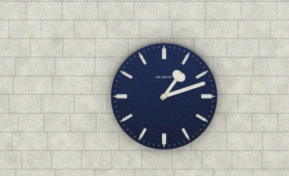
1:12
